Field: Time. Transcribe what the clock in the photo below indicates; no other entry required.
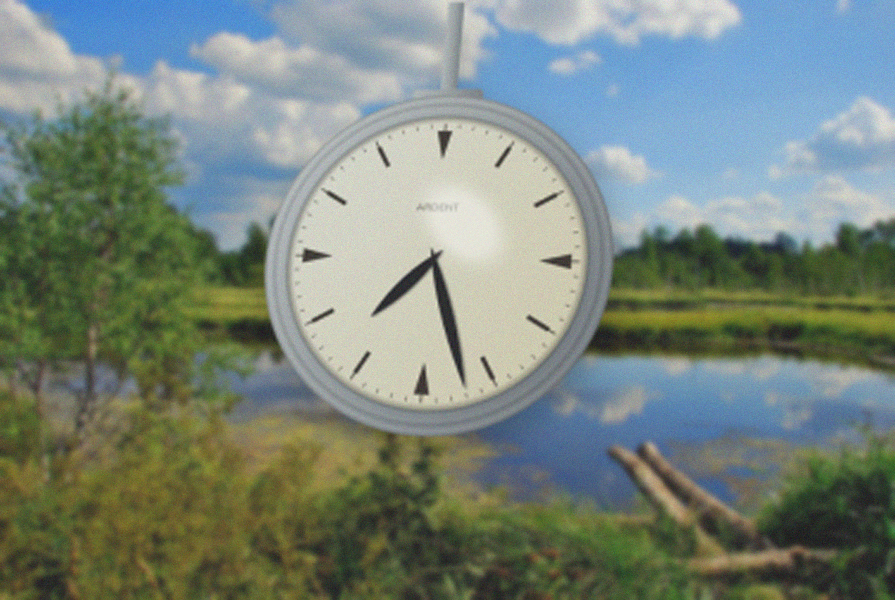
7:27
